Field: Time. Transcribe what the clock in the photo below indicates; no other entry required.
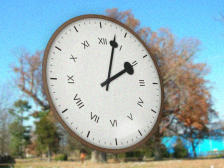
2:03
